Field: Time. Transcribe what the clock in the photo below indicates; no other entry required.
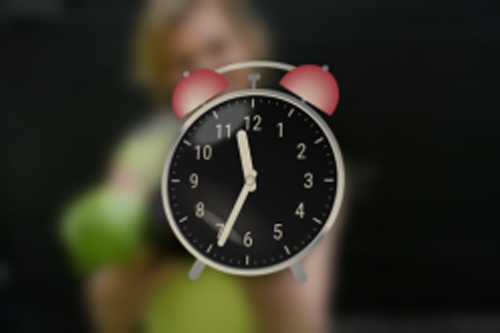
11:34
